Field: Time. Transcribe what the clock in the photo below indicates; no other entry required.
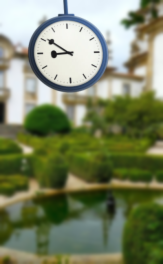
8:51
